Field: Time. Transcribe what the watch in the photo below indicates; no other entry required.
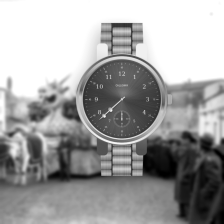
7:38
